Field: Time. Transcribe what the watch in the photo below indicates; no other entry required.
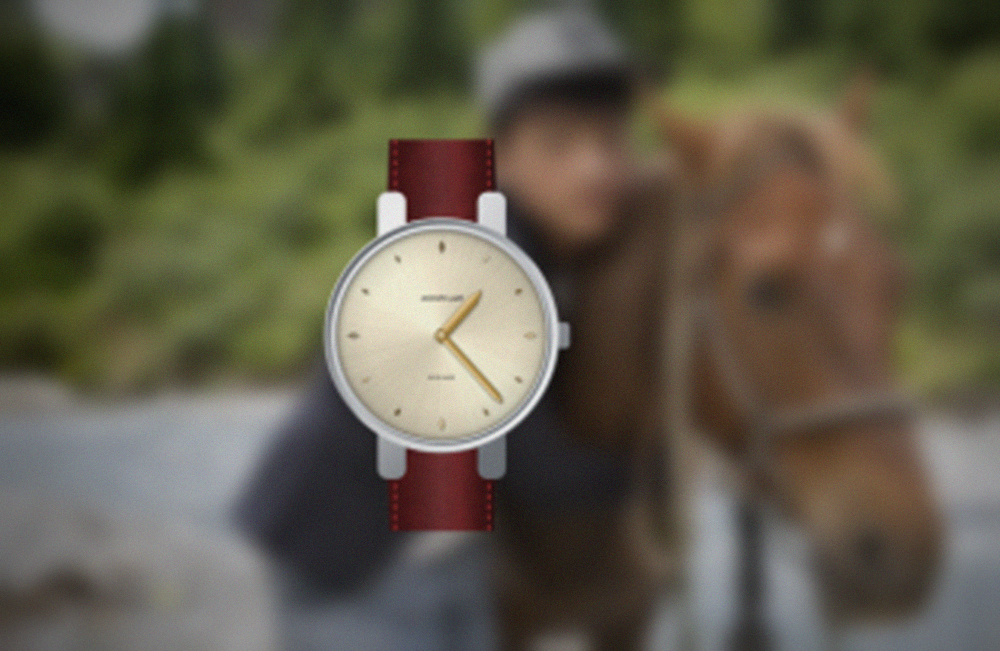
1:23
